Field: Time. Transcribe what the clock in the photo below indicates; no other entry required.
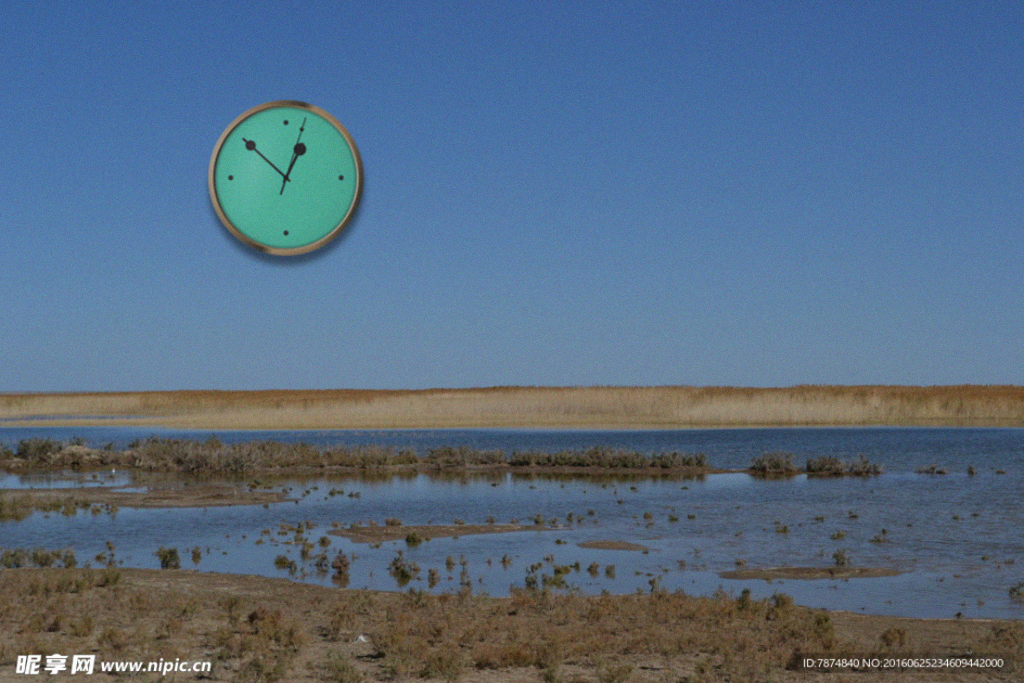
12:52:03
